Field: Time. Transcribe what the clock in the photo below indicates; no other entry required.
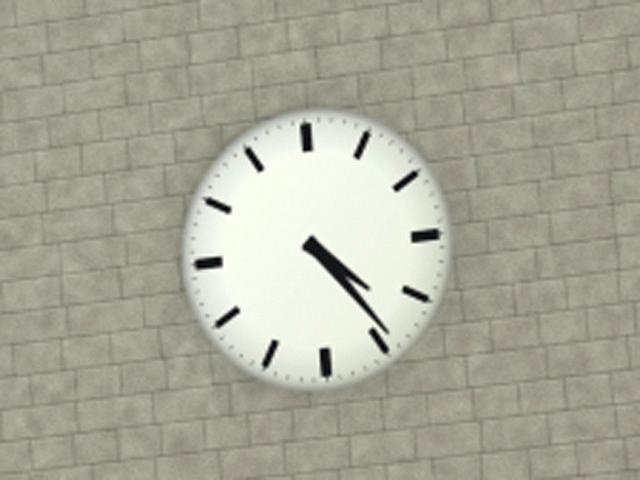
4:24
